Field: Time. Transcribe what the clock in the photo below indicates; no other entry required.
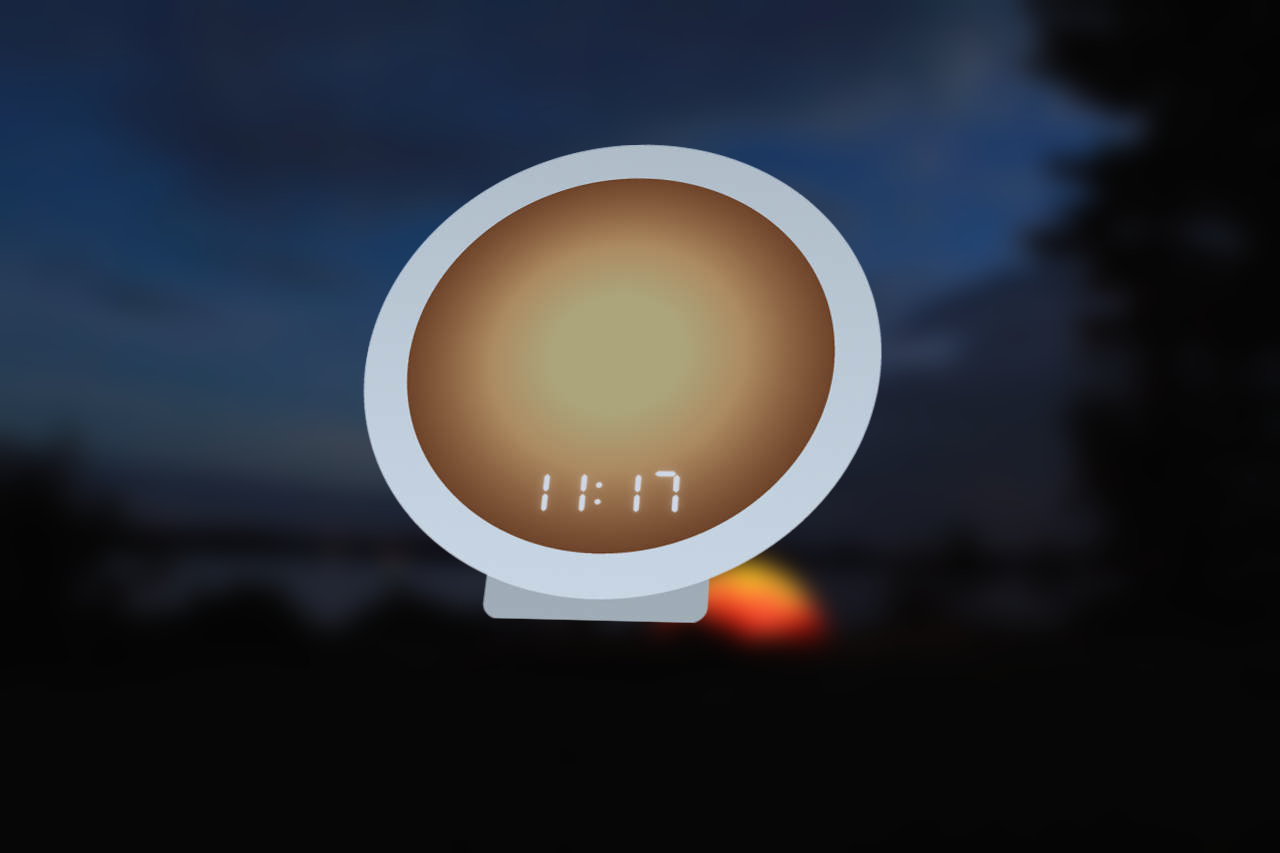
11:17
